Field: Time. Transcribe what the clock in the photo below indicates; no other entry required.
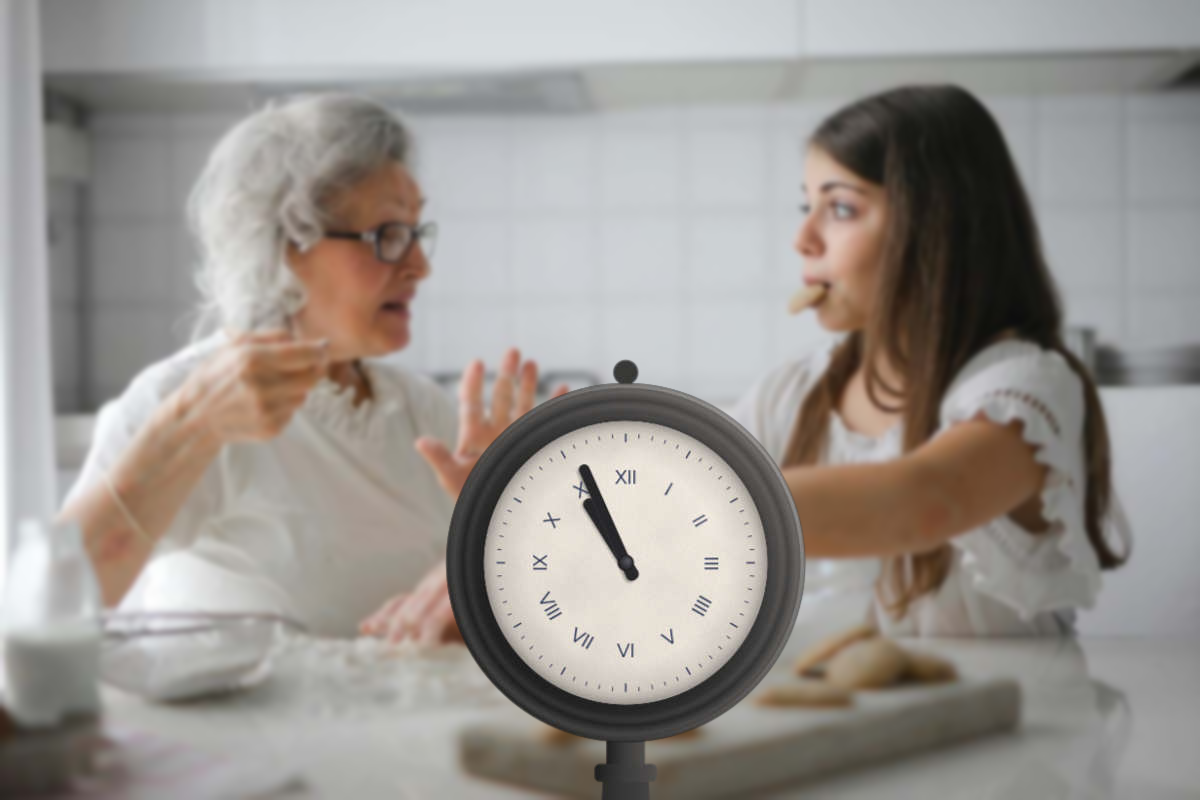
10:56
